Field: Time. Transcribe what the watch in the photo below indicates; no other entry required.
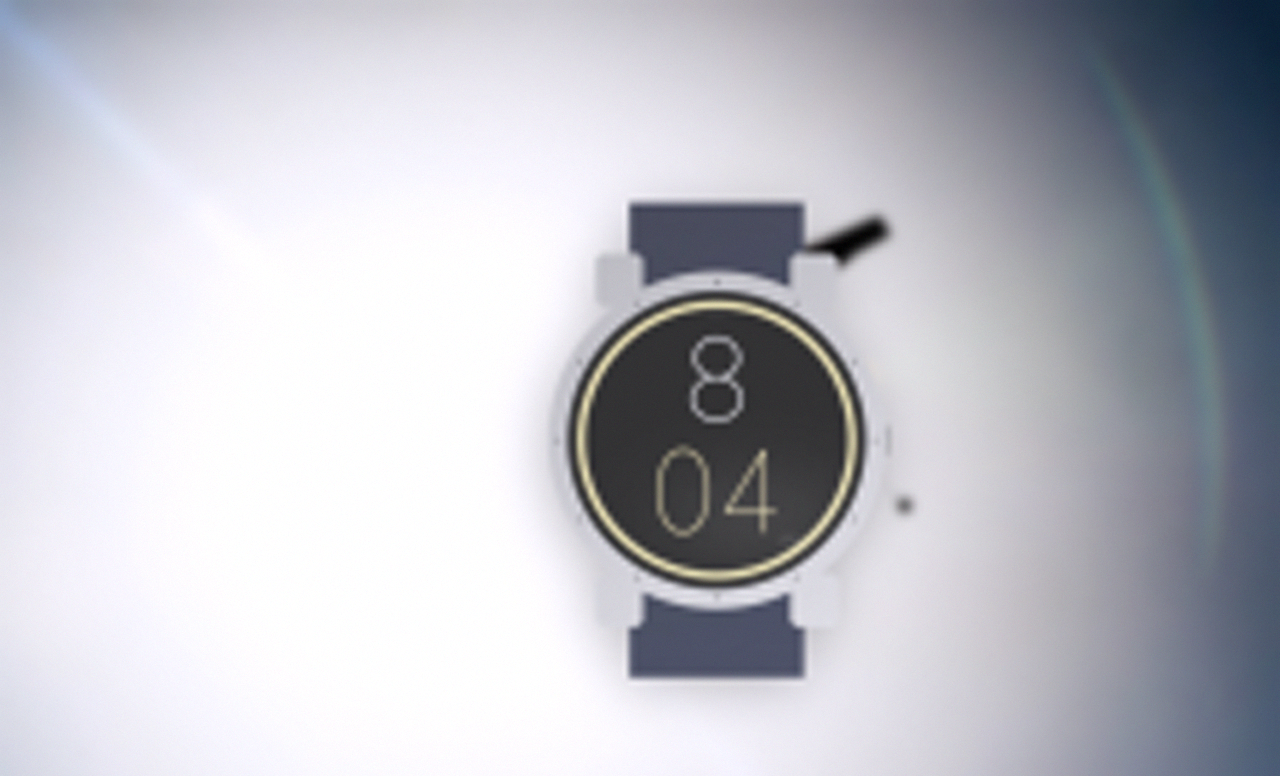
8:04
